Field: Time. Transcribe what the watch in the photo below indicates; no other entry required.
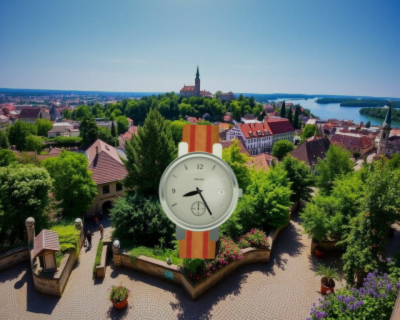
8:25
